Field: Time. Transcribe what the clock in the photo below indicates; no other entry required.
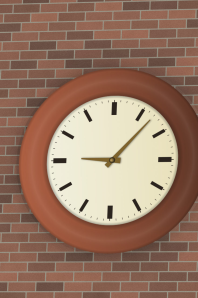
9:07
